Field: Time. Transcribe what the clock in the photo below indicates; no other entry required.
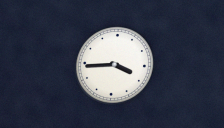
3:44
